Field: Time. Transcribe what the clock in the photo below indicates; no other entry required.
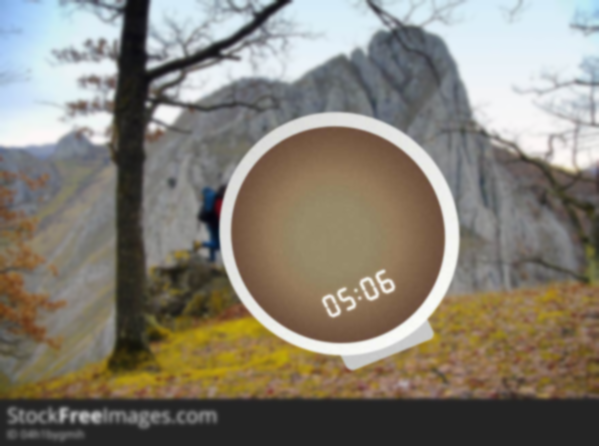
5:06
